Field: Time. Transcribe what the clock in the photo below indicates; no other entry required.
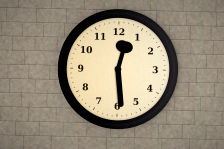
12:29
